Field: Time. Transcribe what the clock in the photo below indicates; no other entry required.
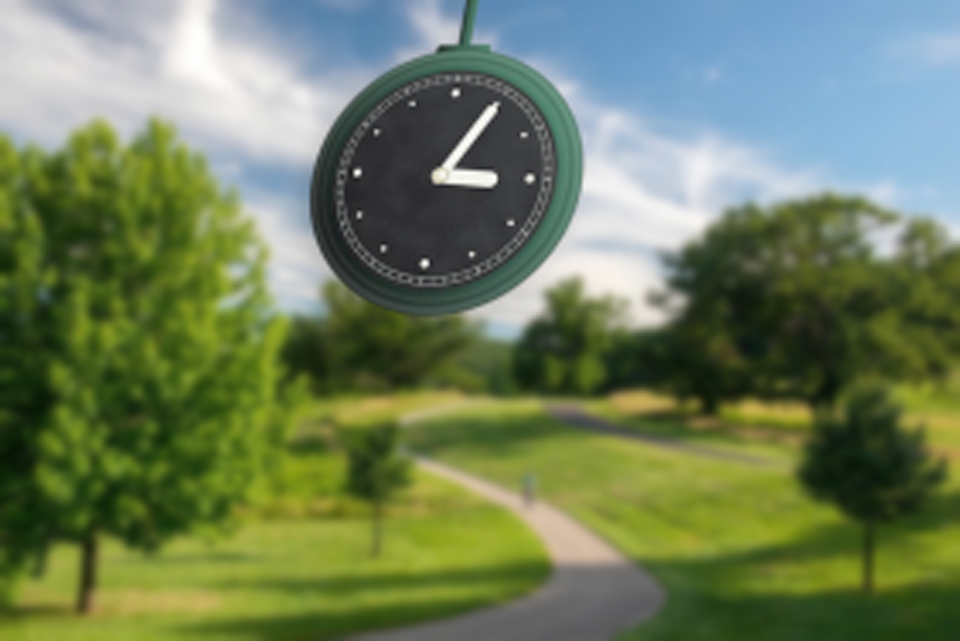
3:05
